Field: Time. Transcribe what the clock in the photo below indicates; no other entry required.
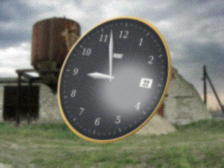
8:57
